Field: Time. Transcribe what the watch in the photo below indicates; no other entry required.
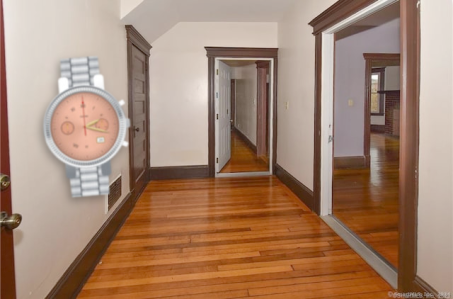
2:18
